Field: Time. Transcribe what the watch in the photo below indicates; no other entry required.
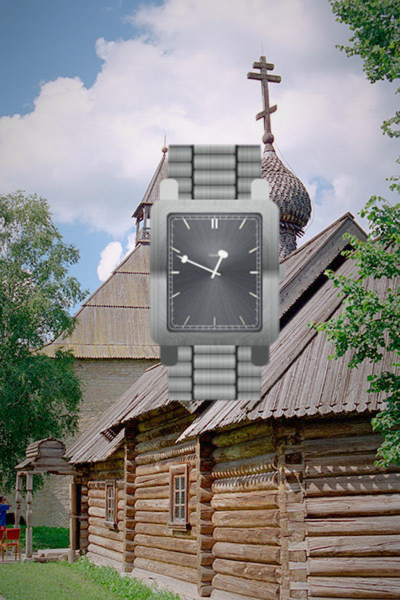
12:49
